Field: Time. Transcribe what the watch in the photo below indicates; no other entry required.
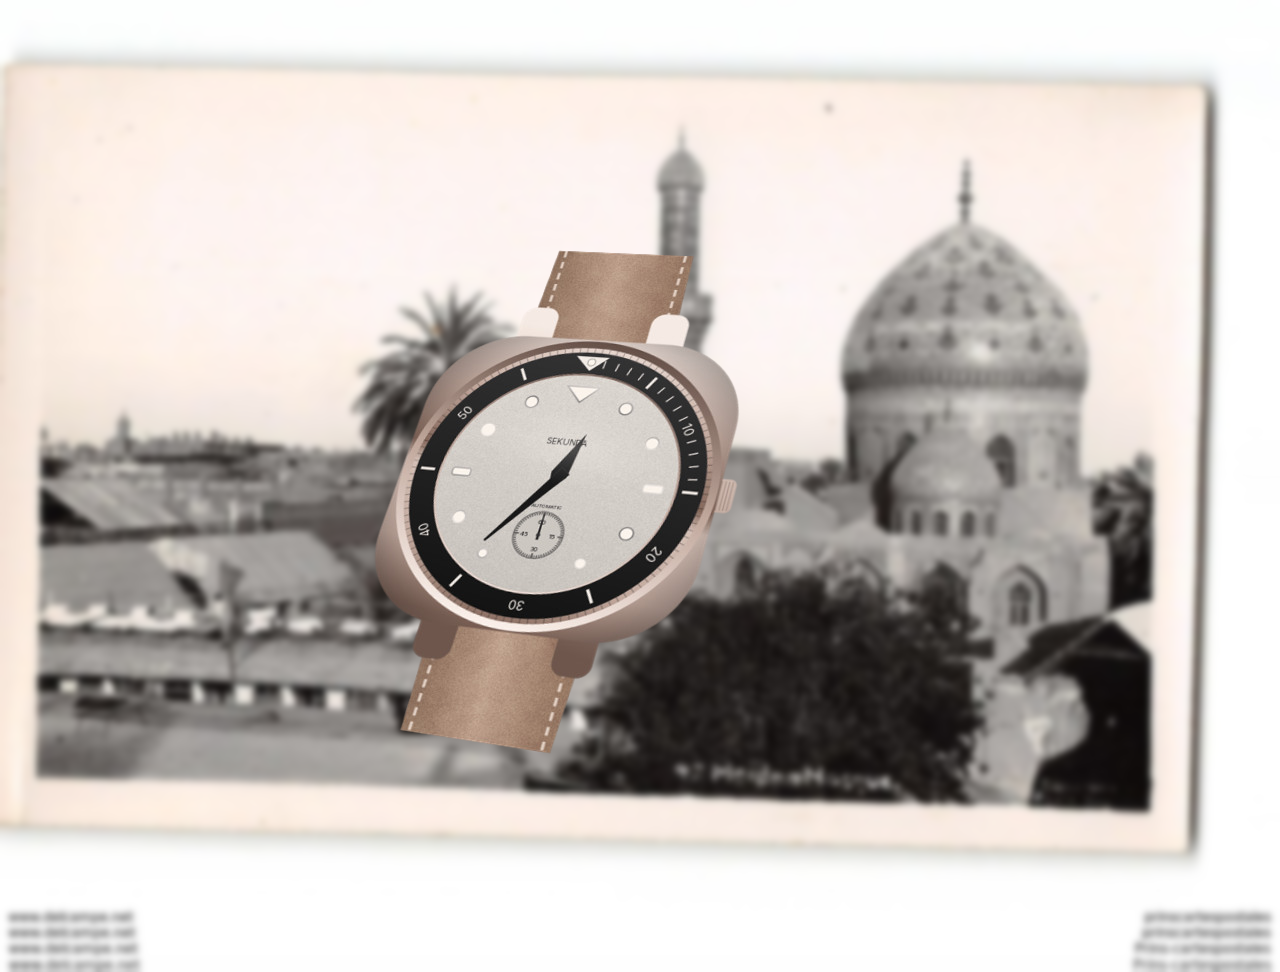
12:36
